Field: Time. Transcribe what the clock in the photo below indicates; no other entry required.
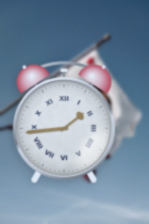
1:44
